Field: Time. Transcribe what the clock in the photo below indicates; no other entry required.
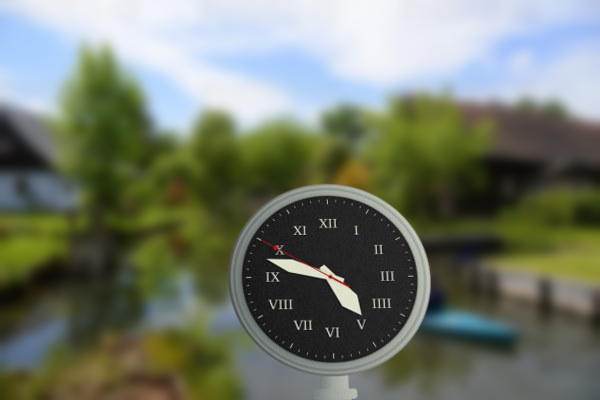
4:47:50
